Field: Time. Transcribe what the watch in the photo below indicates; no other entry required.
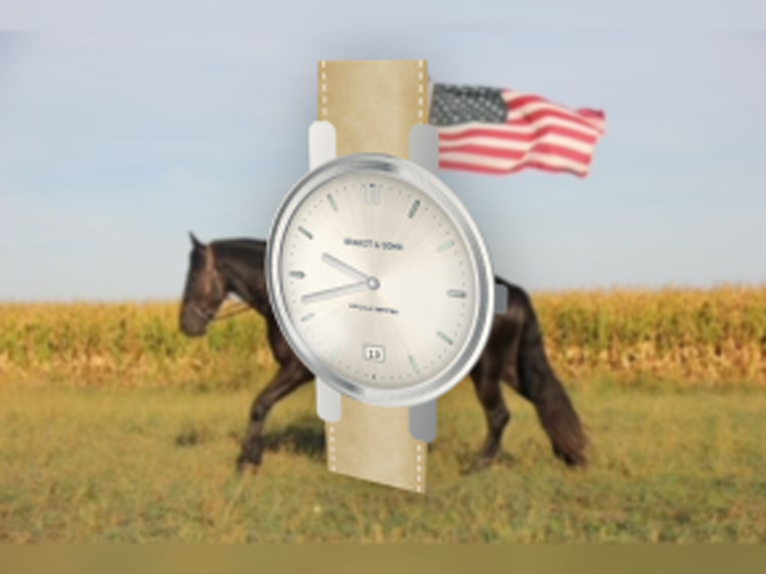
9:42
